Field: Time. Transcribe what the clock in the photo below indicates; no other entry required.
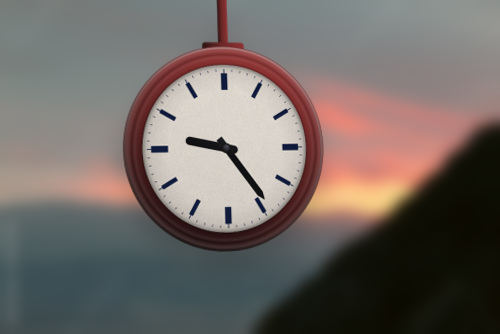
9:24
